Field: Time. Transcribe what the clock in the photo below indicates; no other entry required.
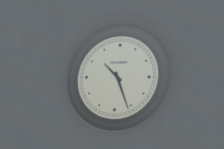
10:26
